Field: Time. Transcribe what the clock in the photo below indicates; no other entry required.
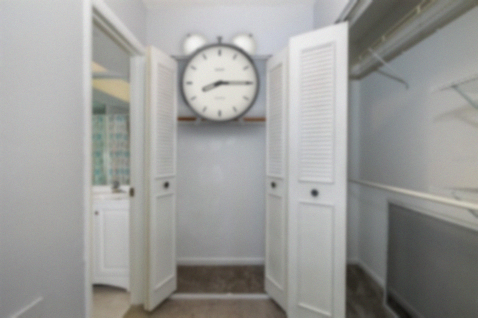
8:15
